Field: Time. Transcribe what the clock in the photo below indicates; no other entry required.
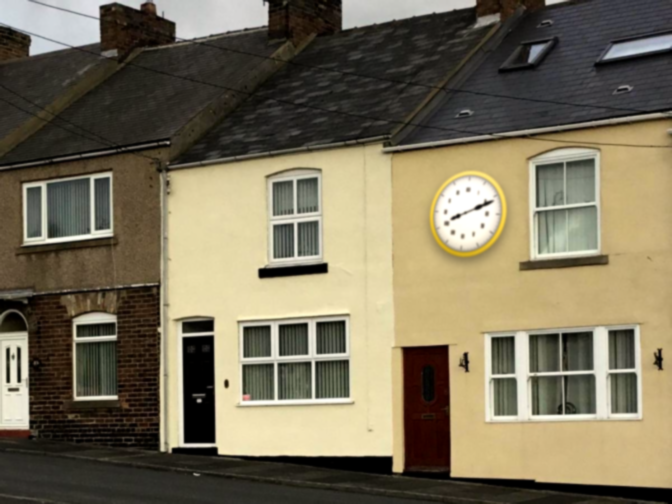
8:11
